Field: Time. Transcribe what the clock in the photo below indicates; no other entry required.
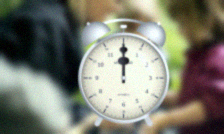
12:00
